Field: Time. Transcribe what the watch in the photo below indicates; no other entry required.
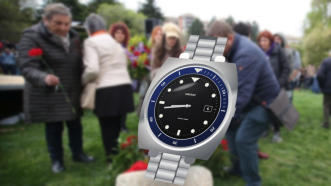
8:43
